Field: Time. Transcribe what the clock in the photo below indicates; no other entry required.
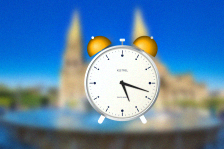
5:18
